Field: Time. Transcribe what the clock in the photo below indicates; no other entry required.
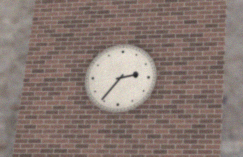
2:36
